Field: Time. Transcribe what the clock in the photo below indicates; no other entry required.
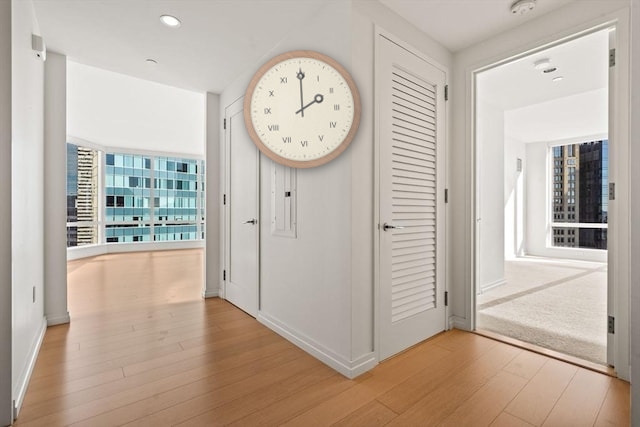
2:00
